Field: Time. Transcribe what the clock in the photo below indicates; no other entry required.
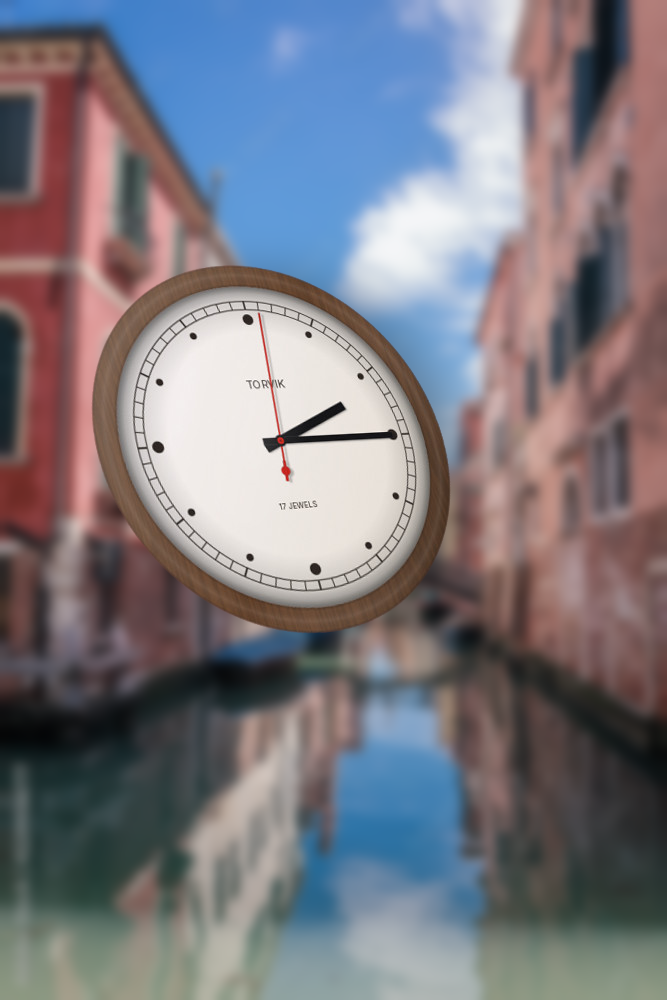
2:15:01
